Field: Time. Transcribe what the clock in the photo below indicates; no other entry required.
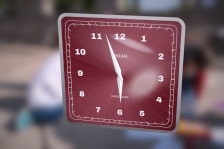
5:57
